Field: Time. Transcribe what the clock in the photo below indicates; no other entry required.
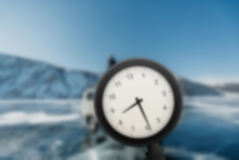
8:29
